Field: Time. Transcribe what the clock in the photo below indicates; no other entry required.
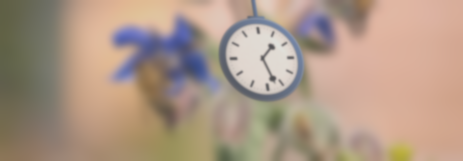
1:27
